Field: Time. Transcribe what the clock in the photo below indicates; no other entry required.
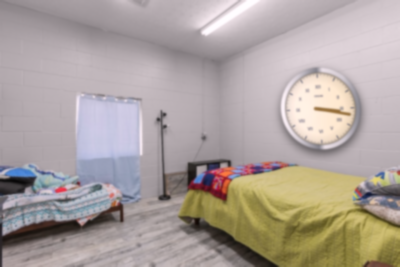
3:17
